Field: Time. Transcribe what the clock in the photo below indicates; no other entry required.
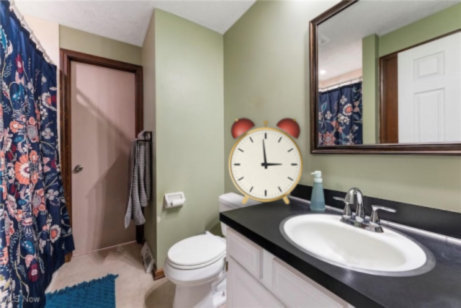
2:59
